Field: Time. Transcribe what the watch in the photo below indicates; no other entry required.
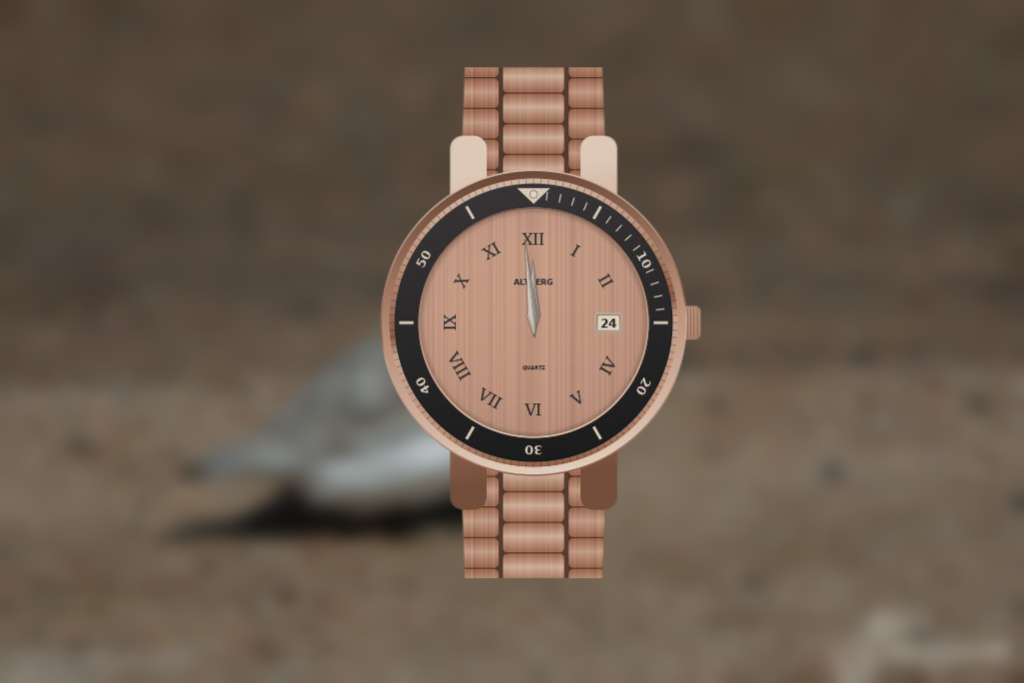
11:59
